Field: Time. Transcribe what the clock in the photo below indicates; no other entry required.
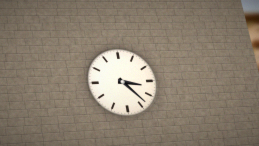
3:23
